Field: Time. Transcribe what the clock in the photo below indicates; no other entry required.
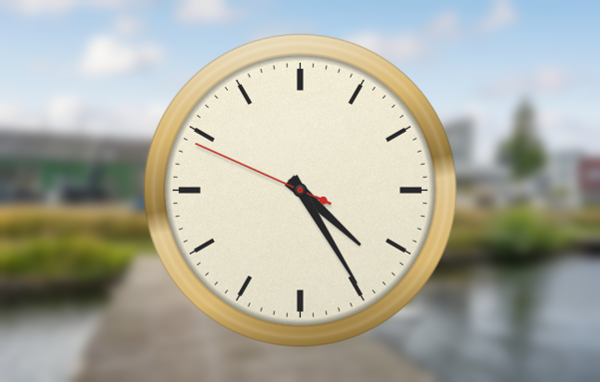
4:24:49
